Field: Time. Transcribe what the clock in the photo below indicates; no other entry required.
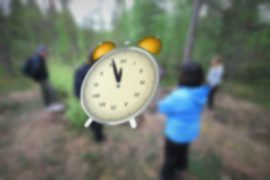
11:56
